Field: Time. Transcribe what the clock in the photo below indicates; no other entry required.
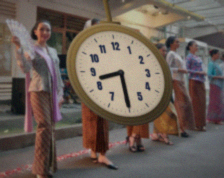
8:30
